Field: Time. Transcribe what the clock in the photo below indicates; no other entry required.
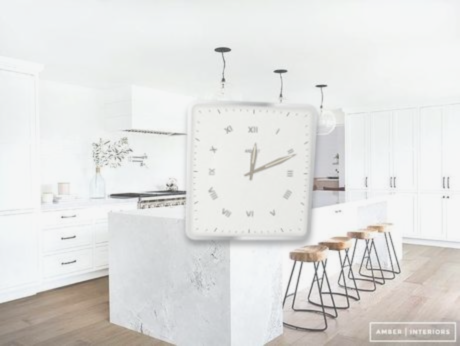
12:11
